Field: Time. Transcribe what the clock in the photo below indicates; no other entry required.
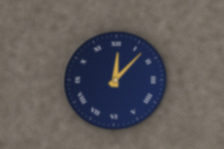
12:07
